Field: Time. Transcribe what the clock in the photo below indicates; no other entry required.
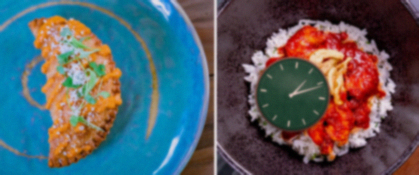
1:11
